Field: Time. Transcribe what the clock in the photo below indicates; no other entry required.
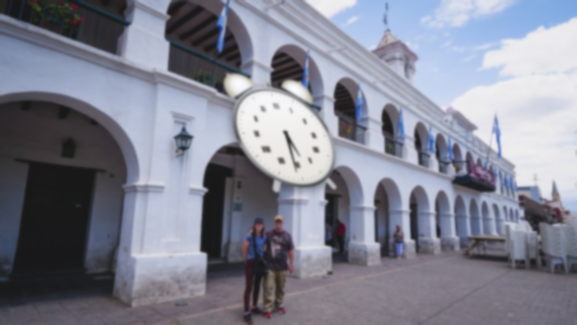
5:31
